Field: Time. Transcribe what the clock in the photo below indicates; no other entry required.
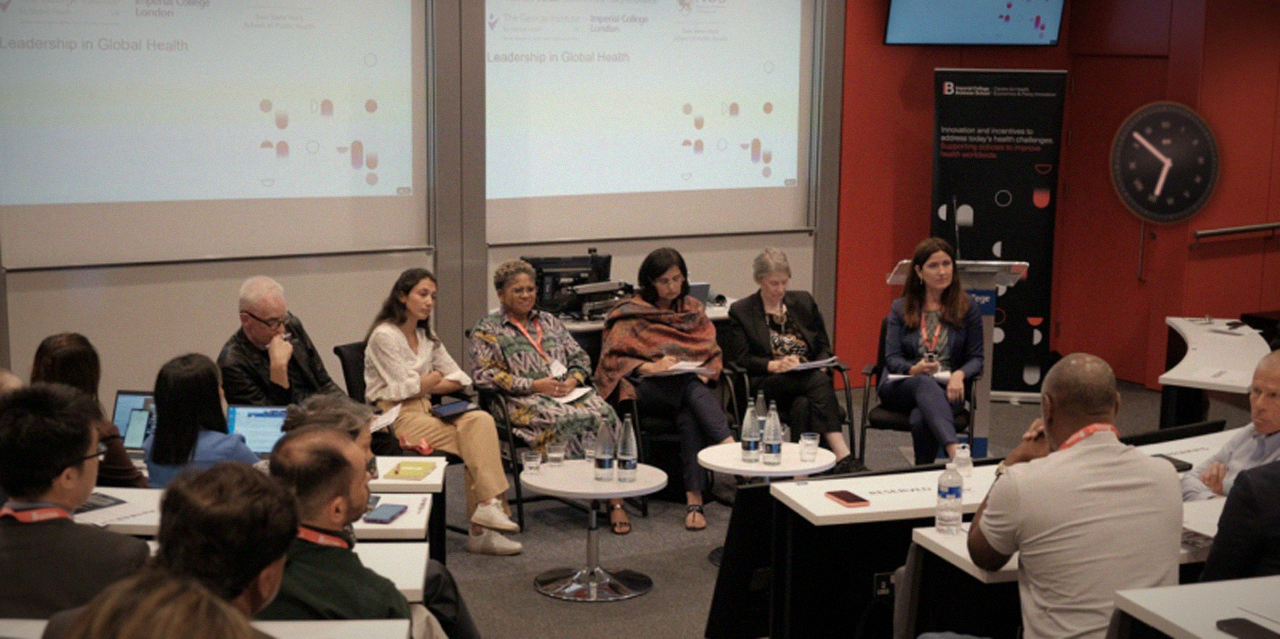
6:52
